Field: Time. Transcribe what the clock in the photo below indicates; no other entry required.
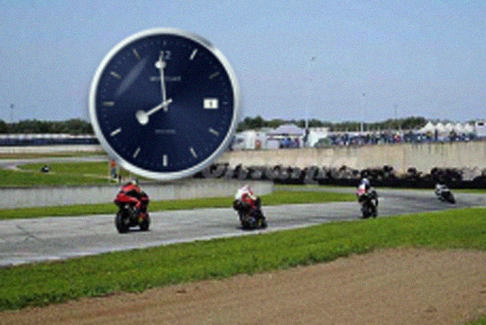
7:59
